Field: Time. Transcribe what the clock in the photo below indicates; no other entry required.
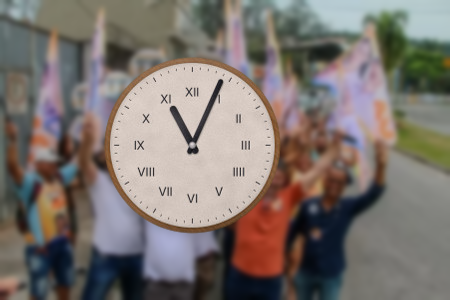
11:04
